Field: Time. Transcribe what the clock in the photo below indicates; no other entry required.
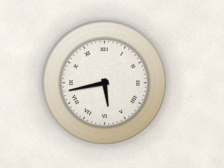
5:43
